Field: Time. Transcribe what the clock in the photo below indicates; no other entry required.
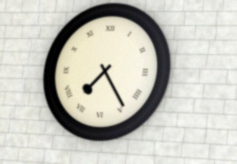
7:24
